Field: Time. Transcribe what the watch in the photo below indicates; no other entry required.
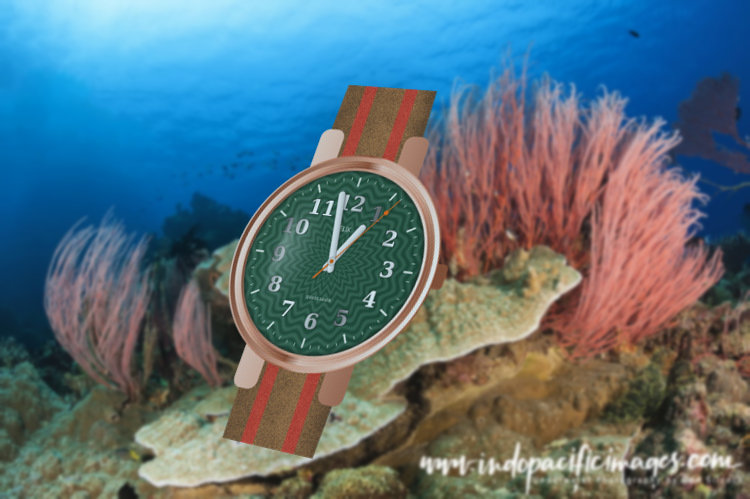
12:58:06
